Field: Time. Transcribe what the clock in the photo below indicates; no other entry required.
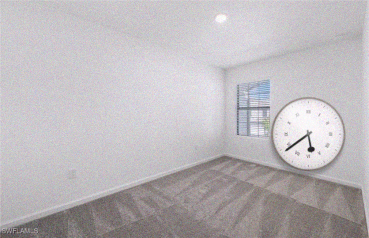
5:39
